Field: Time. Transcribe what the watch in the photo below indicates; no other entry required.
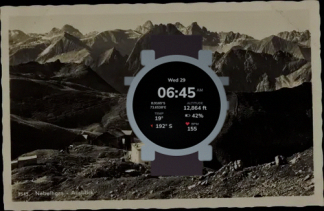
6:45
